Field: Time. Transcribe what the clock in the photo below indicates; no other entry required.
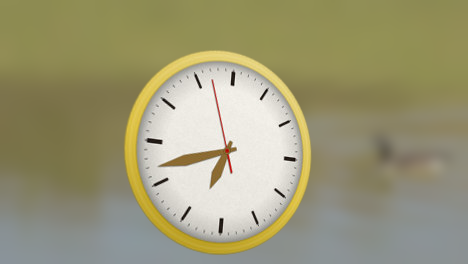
6:41:57
